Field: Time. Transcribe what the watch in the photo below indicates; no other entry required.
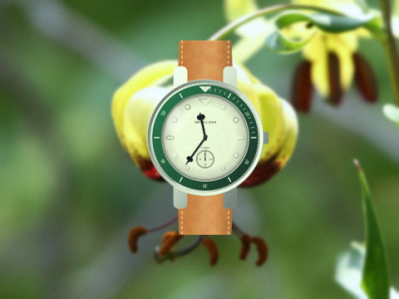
11:36
